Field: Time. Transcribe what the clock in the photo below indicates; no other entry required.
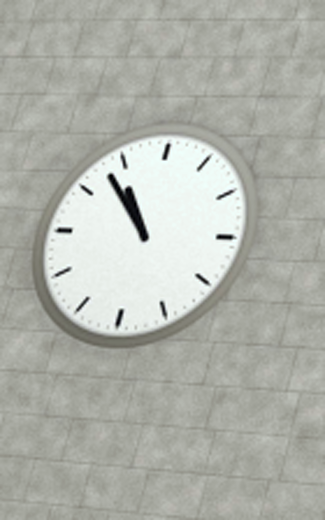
10:53
